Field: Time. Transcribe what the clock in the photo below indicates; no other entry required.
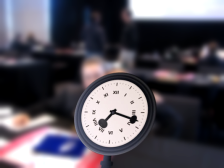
7:18
